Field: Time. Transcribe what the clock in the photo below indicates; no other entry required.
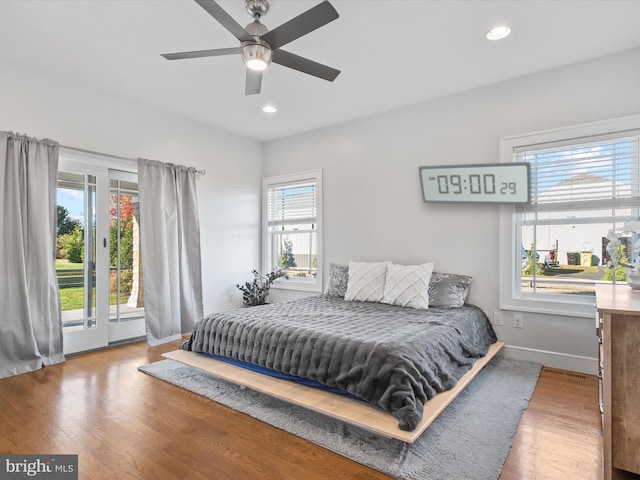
9:00:29
